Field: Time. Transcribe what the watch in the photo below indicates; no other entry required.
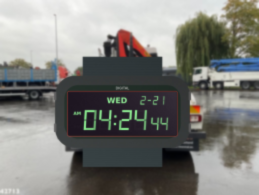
4:24:44
